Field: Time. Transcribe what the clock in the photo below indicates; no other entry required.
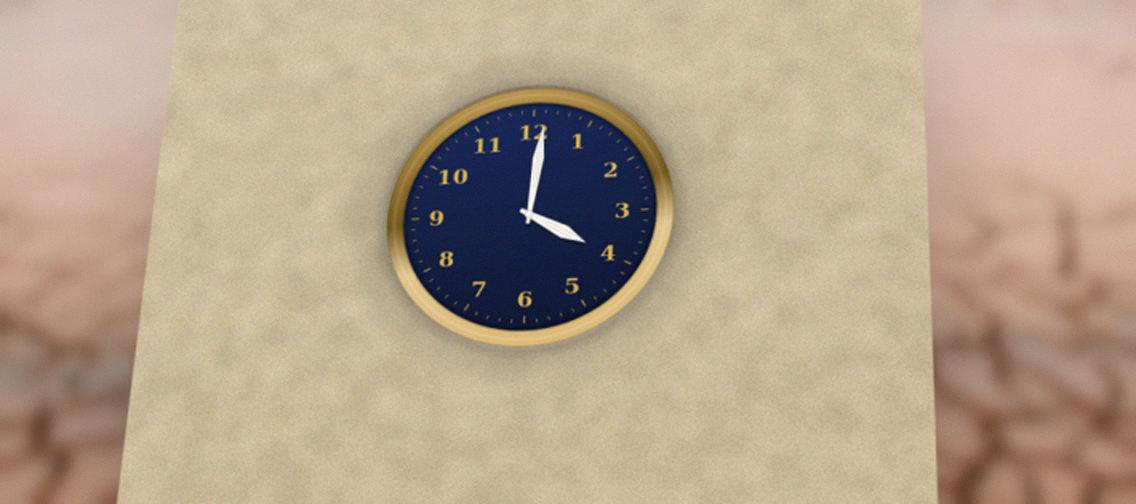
4:01
